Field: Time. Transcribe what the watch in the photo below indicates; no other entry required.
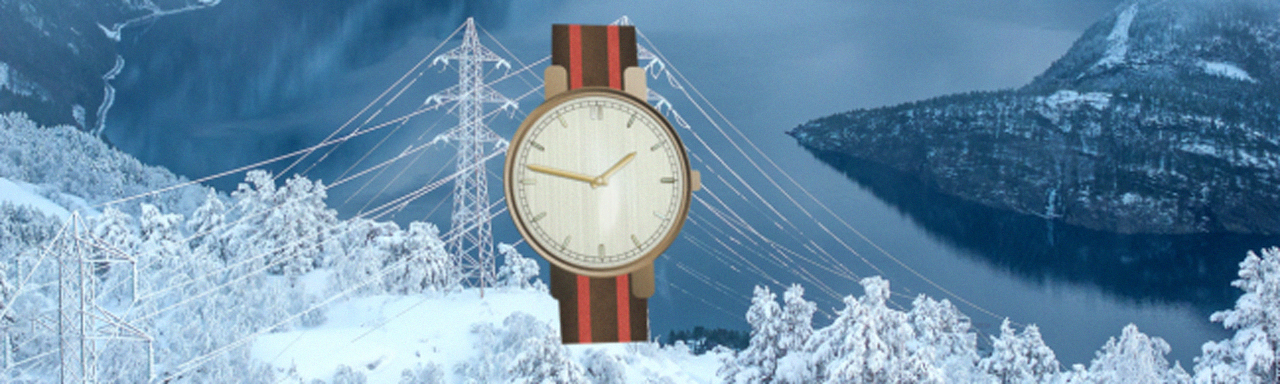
1:47
